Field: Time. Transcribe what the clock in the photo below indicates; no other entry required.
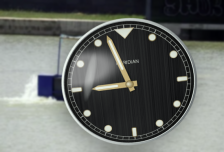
8:57
